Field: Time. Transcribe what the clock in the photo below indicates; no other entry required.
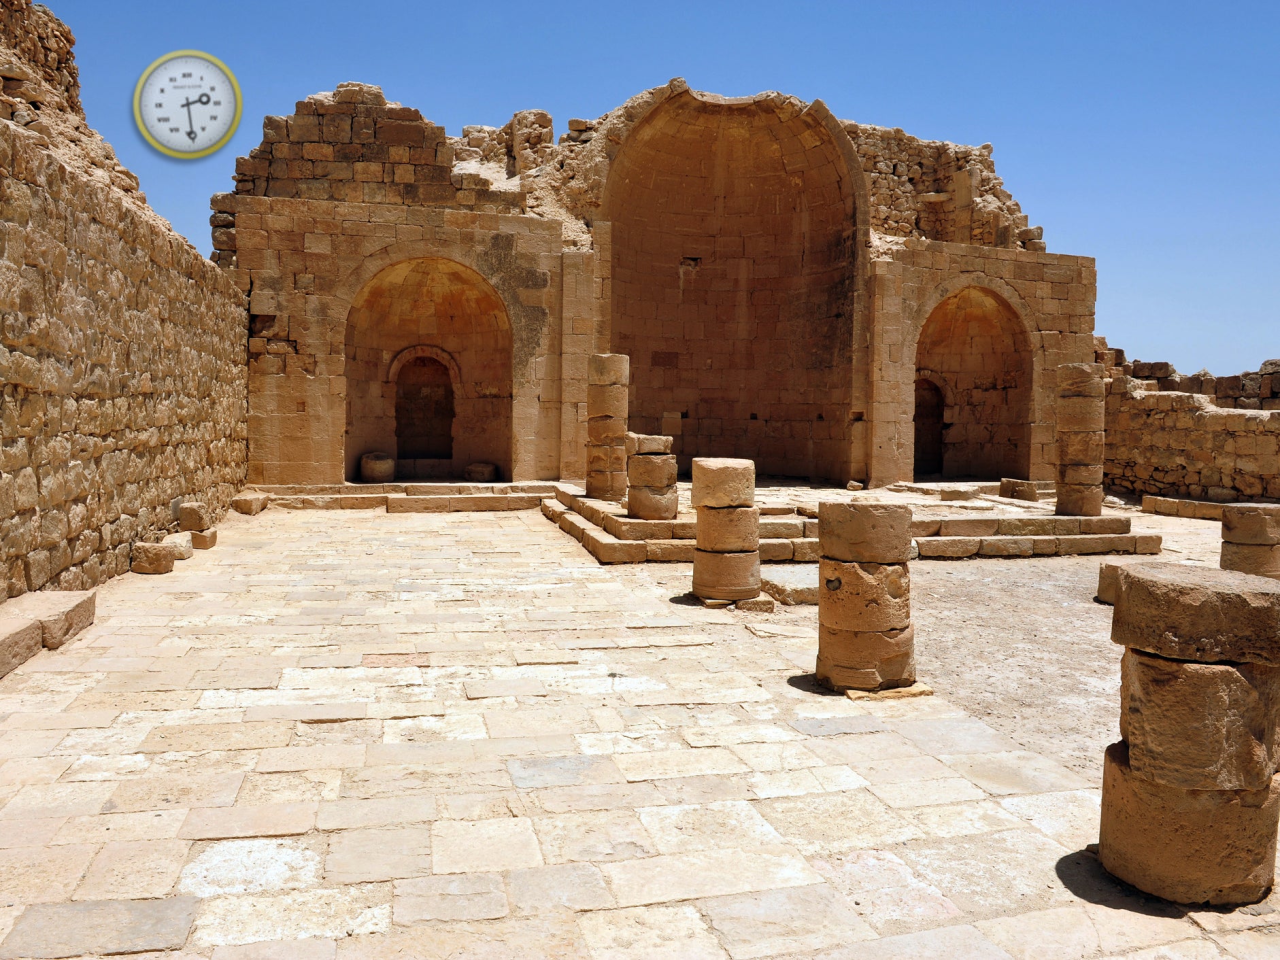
2:29
